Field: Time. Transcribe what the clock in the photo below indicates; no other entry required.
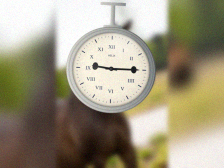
9:15
